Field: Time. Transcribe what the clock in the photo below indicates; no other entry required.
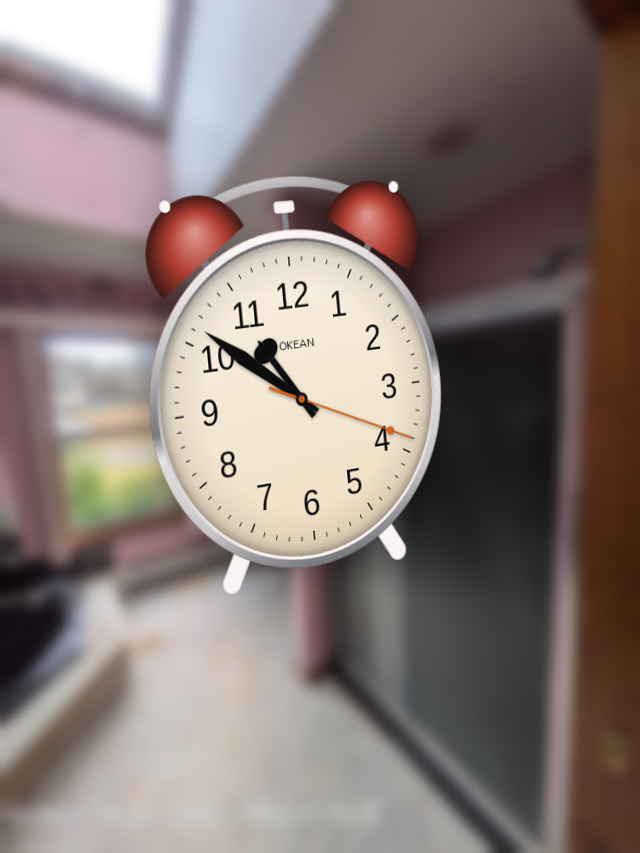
10:51:19
